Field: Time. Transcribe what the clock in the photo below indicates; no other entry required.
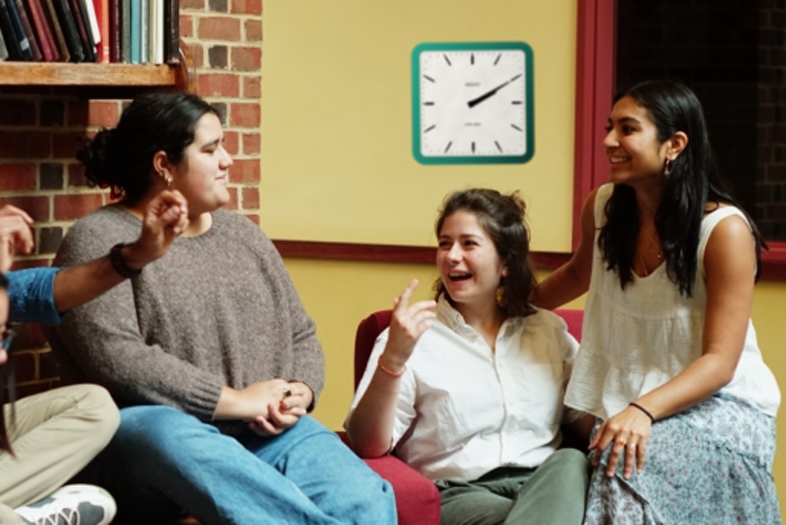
2:10
